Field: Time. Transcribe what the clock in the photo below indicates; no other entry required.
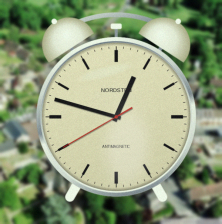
12:47:40
